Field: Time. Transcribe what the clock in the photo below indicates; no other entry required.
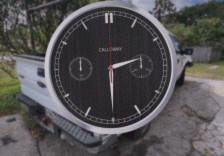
2:30
